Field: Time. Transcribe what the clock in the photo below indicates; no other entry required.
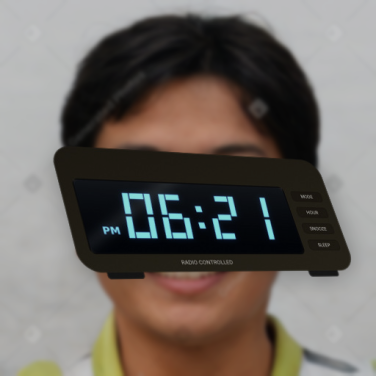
6:21
